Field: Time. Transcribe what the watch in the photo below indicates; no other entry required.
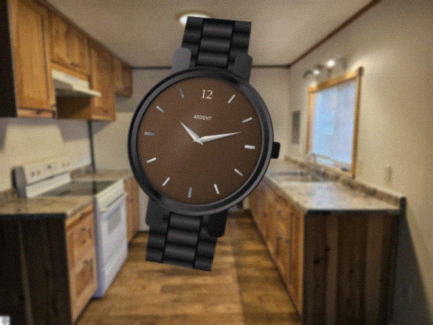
10:12
